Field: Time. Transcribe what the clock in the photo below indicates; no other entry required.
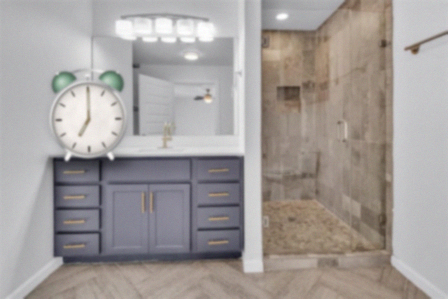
7:00
